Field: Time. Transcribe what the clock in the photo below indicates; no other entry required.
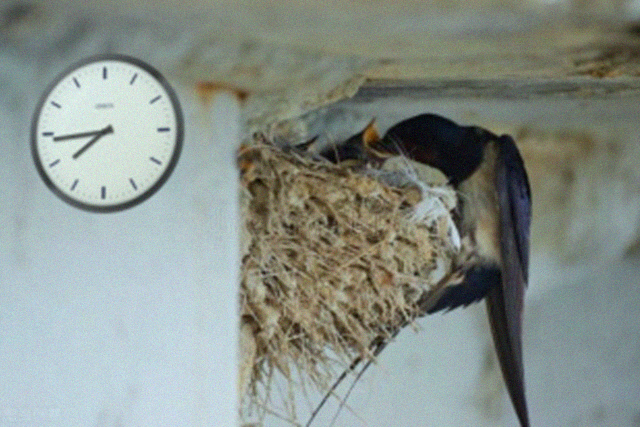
7:44
